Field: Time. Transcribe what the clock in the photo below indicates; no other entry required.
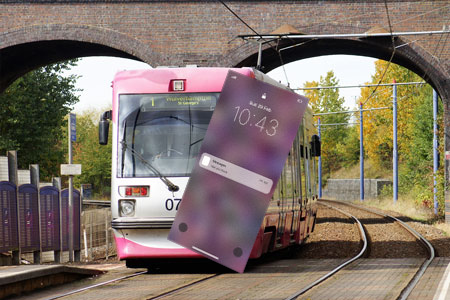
10:43
